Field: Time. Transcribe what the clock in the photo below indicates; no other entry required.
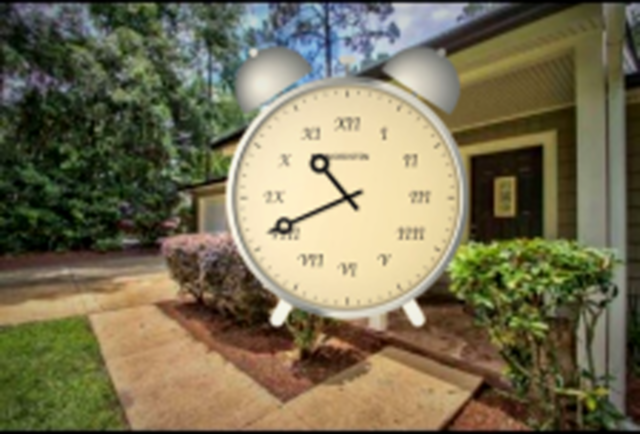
10:41
